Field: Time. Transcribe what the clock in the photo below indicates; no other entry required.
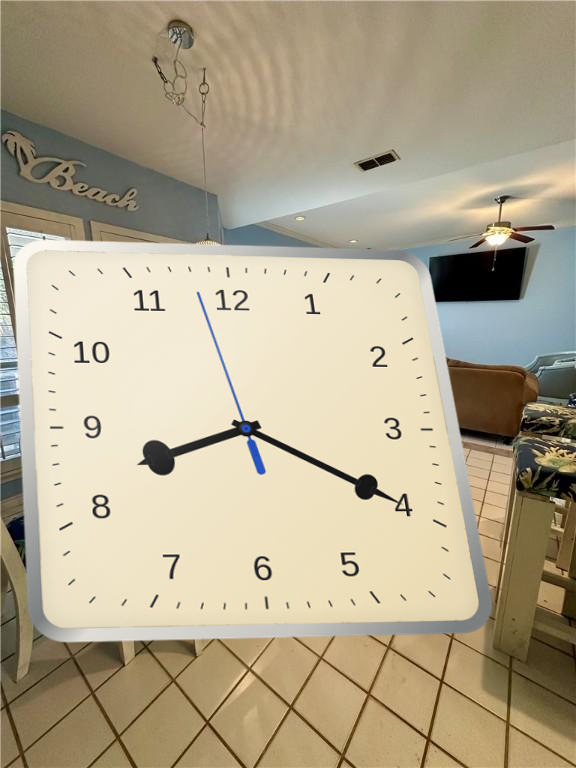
8:19:58
